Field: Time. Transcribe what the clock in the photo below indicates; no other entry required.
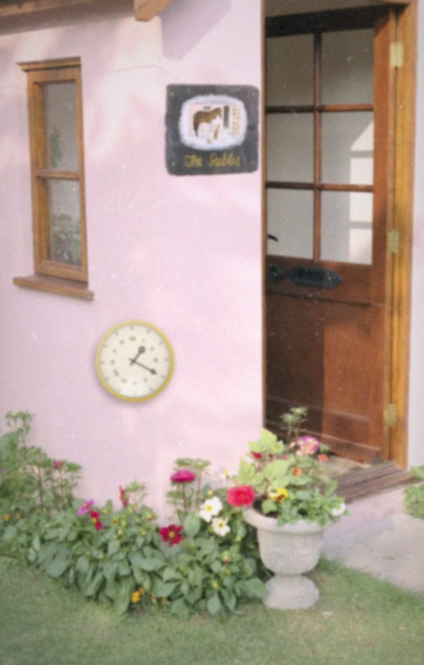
1:20
